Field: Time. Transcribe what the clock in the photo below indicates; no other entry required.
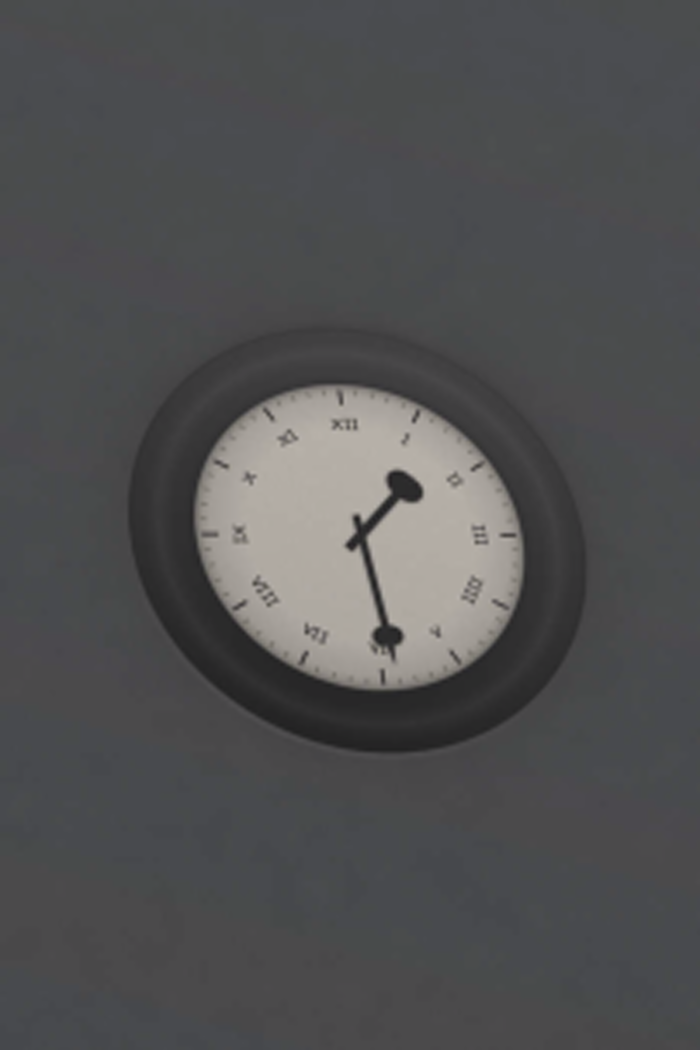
1:29
